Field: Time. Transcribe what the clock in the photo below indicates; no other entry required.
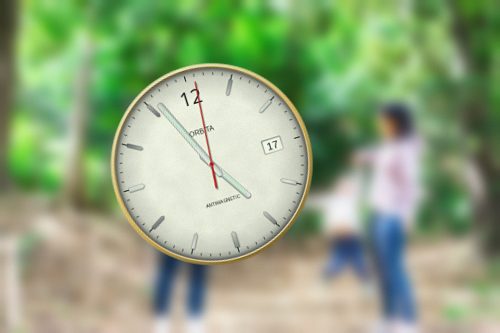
4:56:01
